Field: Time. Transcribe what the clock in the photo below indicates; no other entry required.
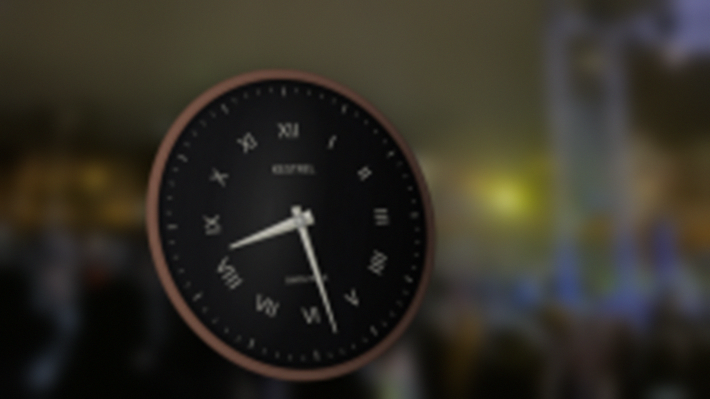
8:28
